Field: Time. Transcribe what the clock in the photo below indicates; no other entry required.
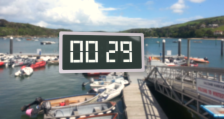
0:29
